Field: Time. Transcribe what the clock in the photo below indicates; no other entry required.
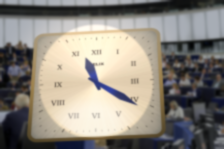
11:21
